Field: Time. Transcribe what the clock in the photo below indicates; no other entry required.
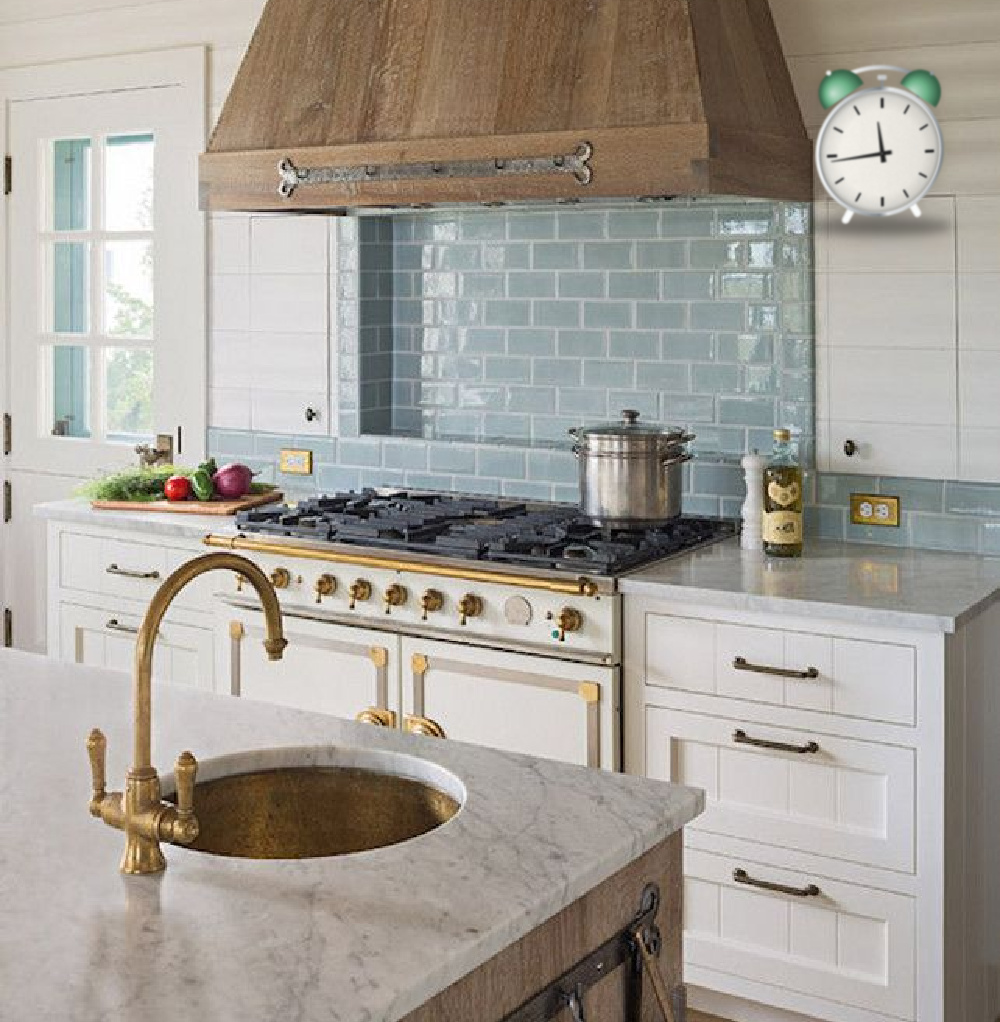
11:44
